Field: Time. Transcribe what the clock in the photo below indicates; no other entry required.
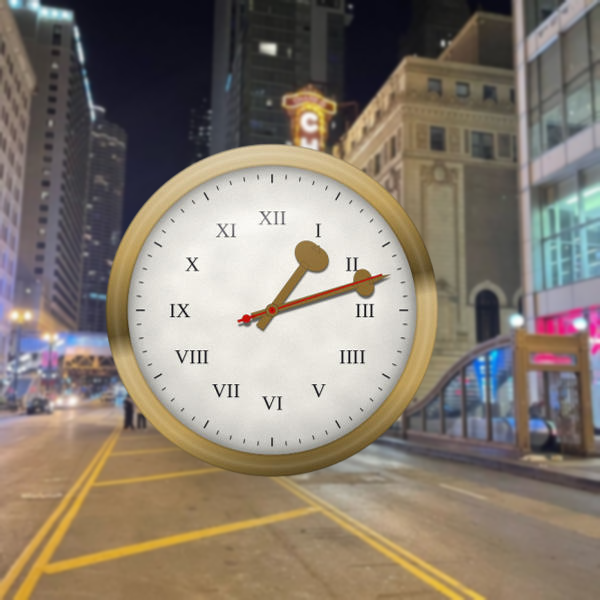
1:12:12
